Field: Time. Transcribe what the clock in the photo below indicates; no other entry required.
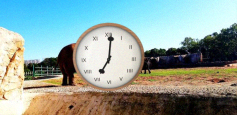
7:01
